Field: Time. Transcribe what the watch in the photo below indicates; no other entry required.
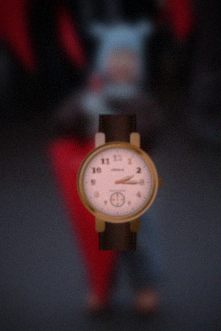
2:15
